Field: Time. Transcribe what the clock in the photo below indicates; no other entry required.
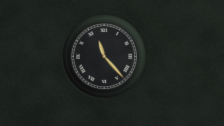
11:23
